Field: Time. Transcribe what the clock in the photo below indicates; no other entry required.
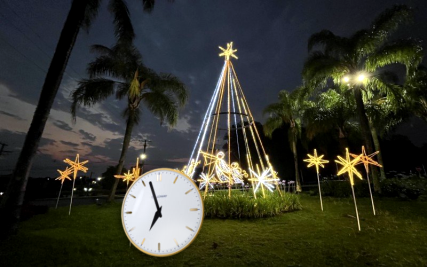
6:57
